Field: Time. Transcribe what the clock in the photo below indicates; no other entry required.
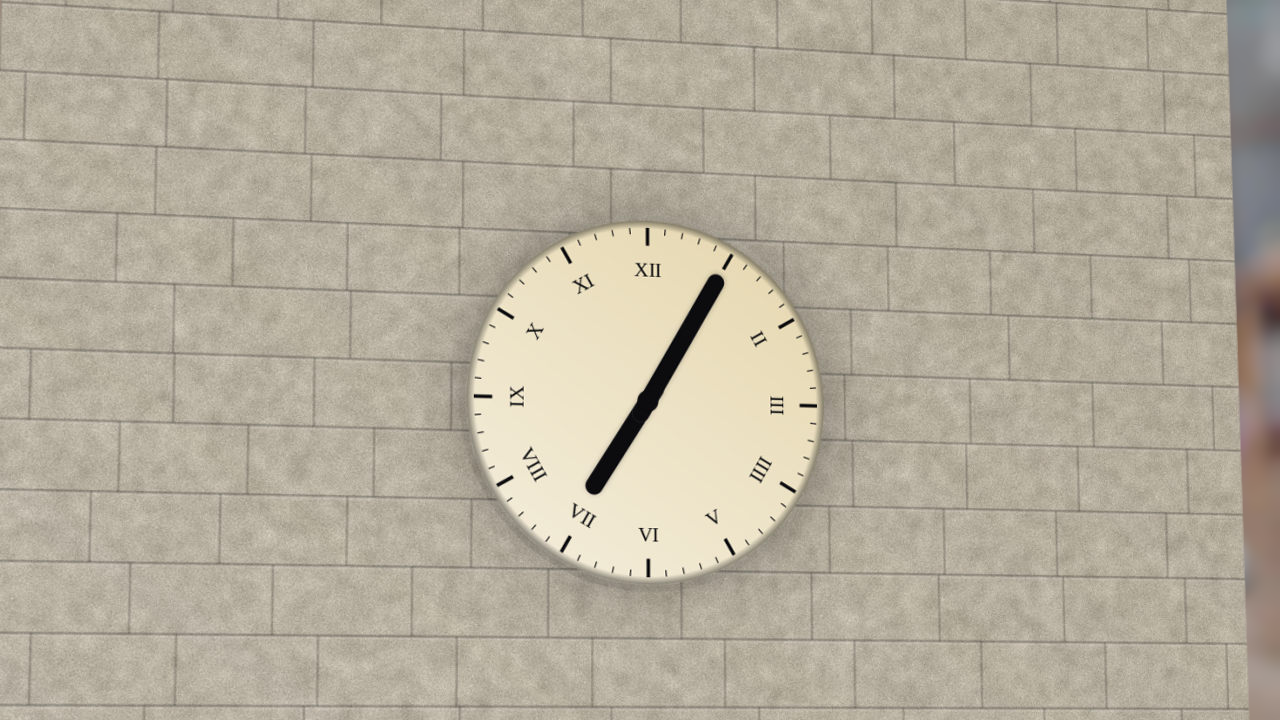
7:05
